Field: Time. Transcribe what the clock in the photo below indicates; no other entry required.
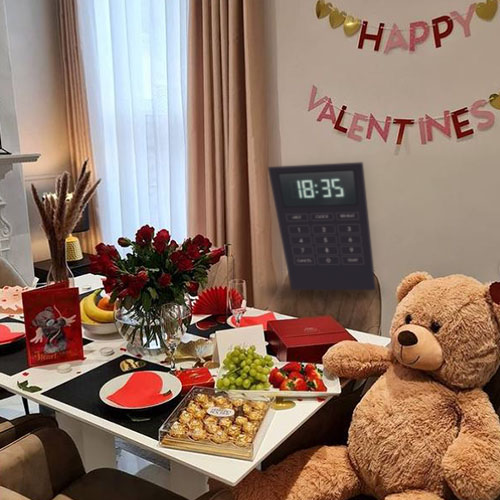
18:35
